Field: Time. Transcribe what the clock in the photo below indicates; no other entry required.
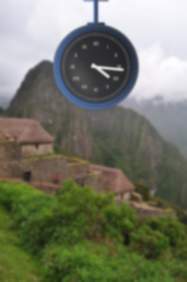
4:16
